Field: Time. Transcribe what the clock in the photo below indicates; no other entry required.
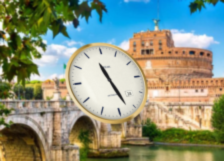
11:27
